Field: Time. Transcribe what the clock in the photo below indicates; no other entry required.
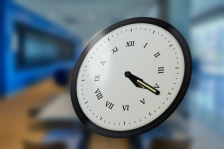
4:21
